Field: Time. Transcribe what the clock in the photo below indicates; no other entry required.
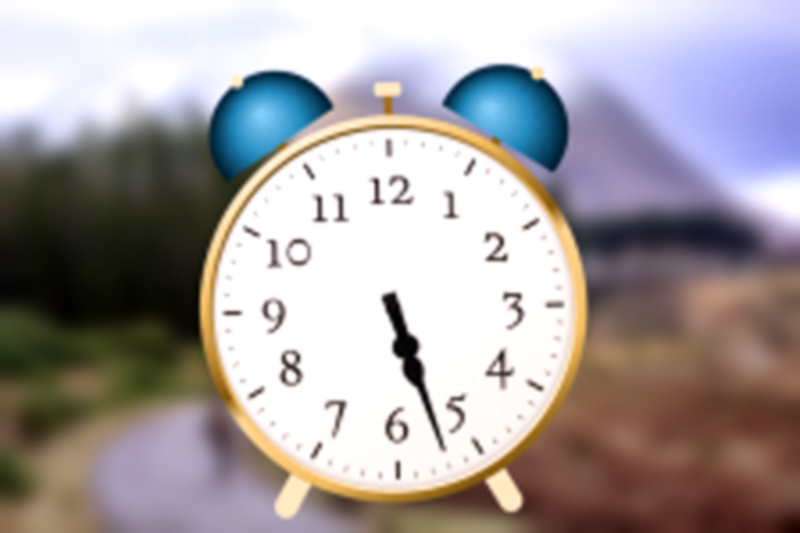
5:27
